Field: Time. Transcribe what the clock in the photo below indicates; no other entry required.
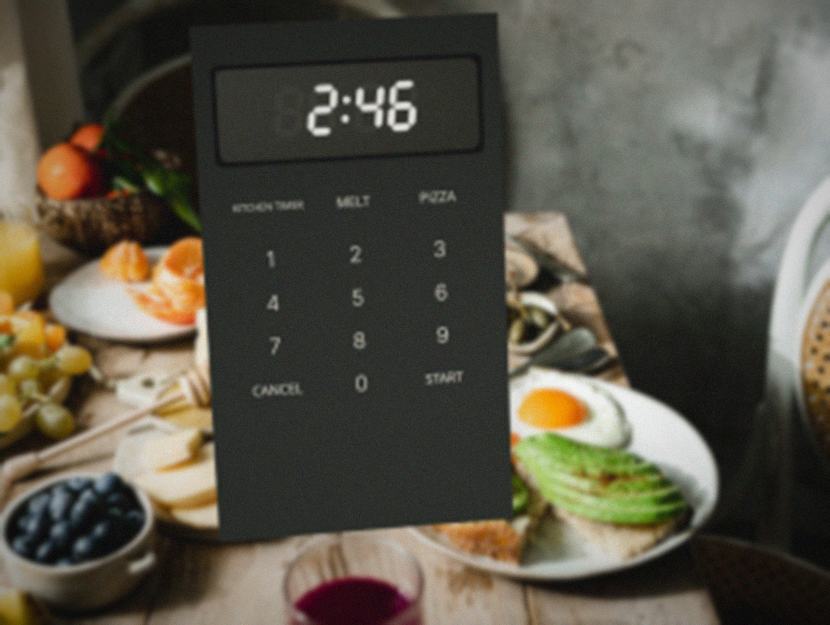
2:46
